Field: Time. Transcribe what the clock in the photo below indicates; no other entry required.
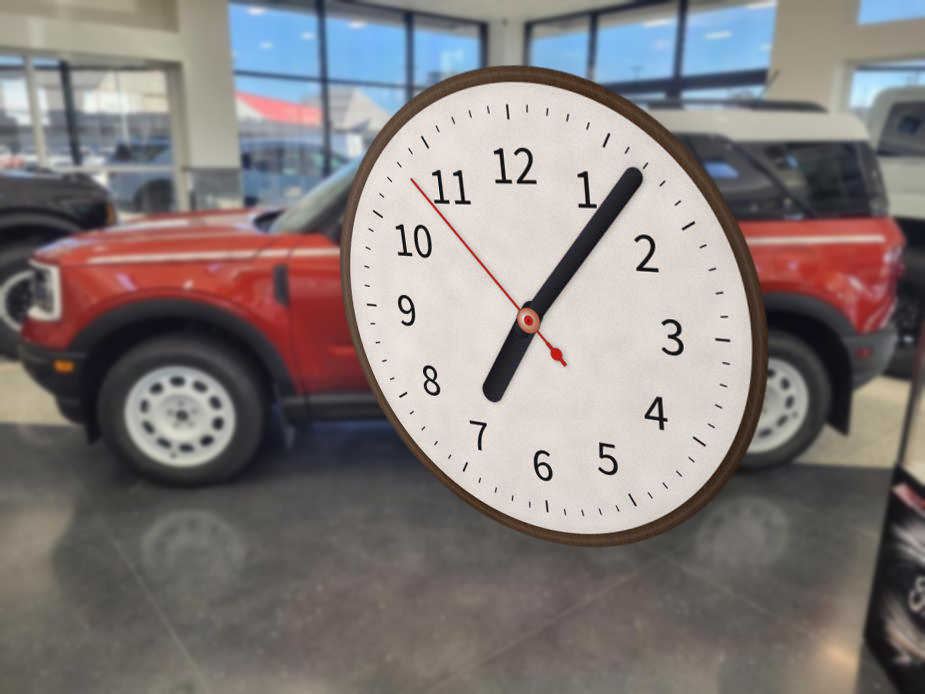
7:06:53
